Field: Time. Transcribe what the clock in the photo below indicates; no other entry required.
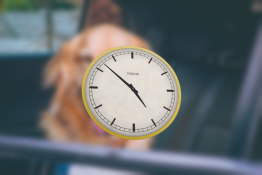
4:52
